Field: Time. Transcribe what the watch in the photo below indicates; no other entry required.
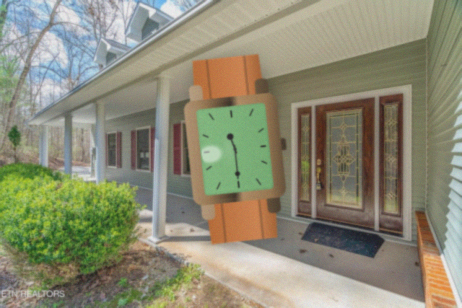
11:30
